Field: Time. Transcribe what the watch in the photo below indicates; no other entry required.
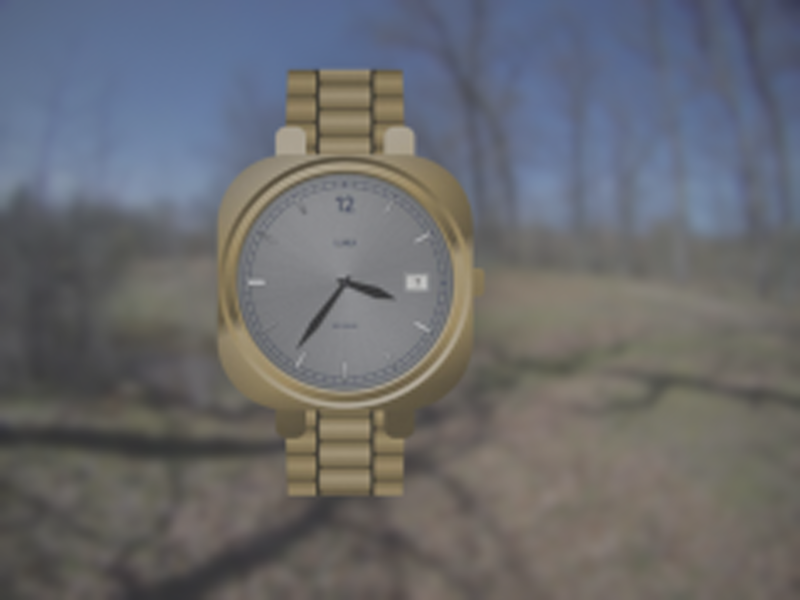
3:36
